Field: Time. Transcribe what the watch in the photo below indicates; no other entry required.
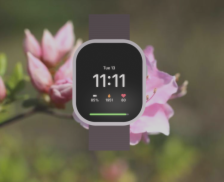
11:11
